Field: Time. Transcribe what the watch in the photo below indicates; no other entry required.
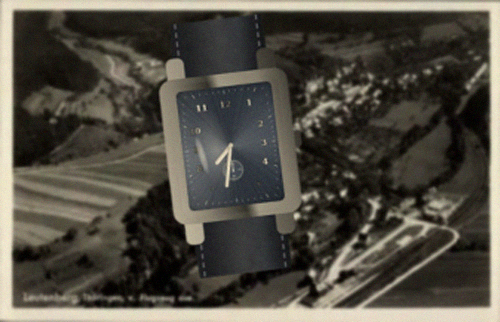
7:32
